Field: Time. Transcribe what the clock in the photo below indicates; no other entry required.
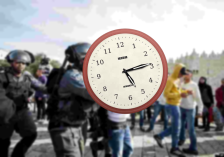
5:14
